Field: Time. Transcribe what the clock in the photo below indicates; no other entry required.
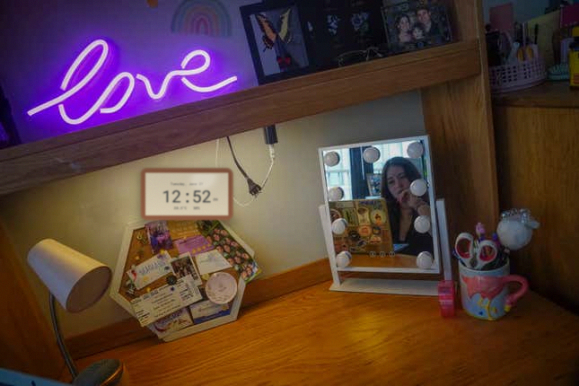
12:52
